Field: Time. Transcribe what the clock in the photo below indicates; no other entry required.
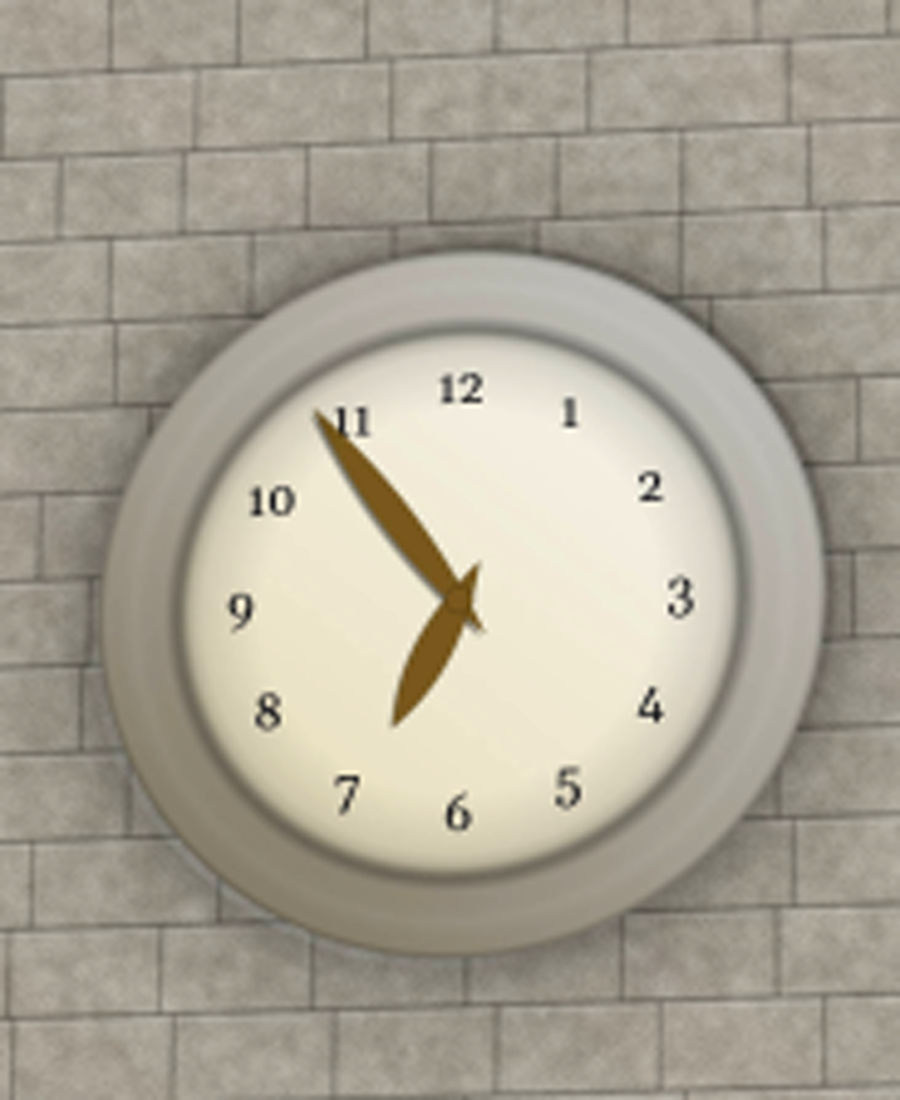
6:54
